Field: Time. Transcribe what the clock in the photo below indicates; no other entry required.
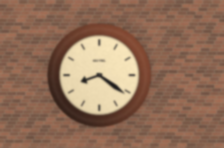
8:21
